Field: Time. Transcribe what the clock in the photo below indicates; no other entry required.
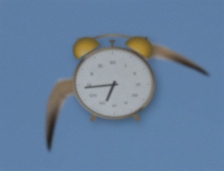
6:44
